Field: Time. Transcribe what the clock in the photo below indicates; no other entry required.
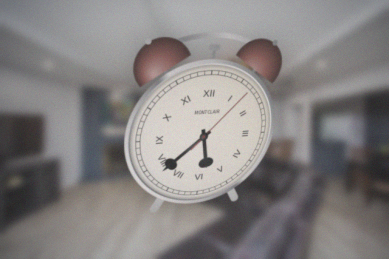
5:38:07
